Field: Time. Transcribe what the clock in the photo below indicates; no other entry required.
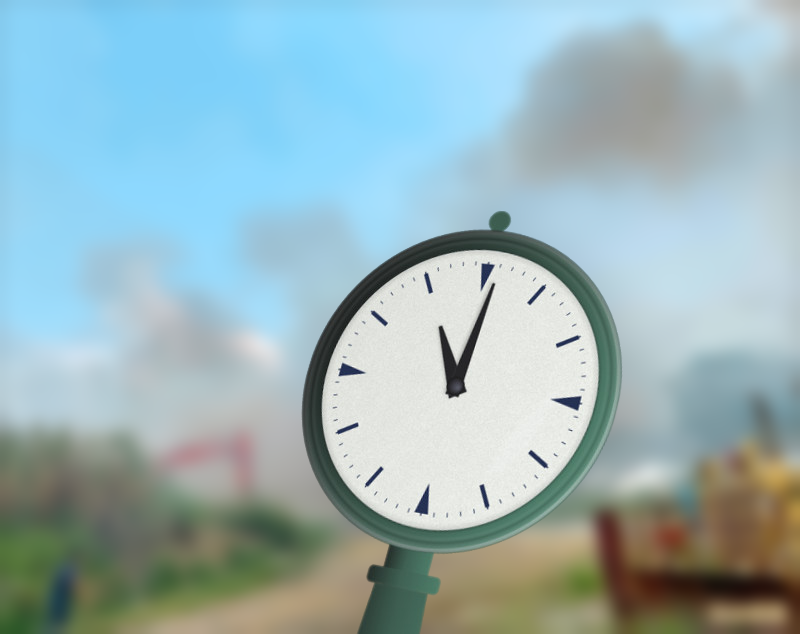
11:01
